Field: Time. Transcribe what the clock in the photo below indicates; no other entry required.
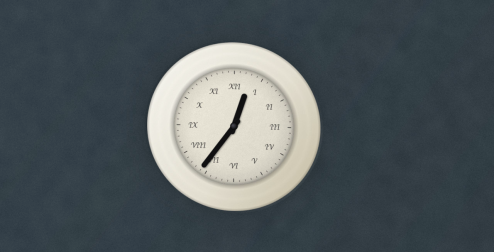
12:36
